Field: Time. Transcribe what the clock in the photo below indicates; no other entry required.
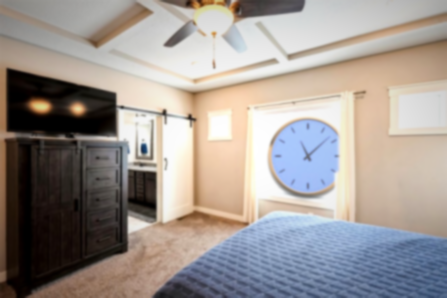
11:08
